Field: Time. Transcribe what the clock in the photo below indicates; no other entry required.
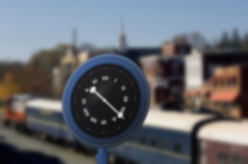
10:22
